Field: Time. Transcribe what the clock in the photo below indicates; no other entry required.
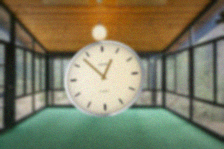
12:53
